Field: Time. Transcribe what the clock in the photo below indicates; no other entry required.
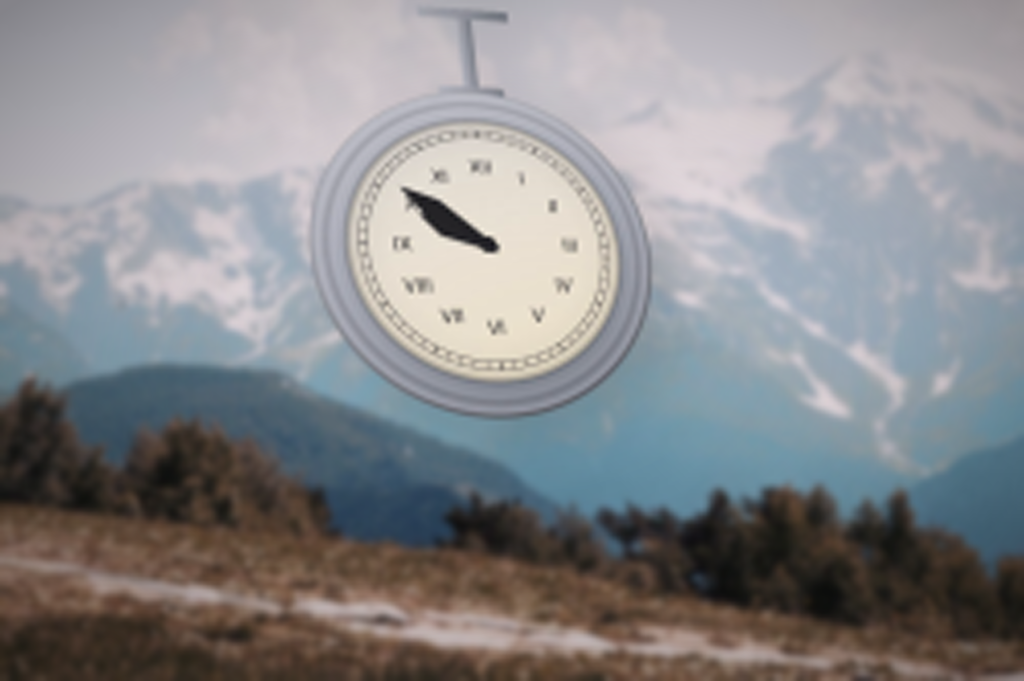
9:51
